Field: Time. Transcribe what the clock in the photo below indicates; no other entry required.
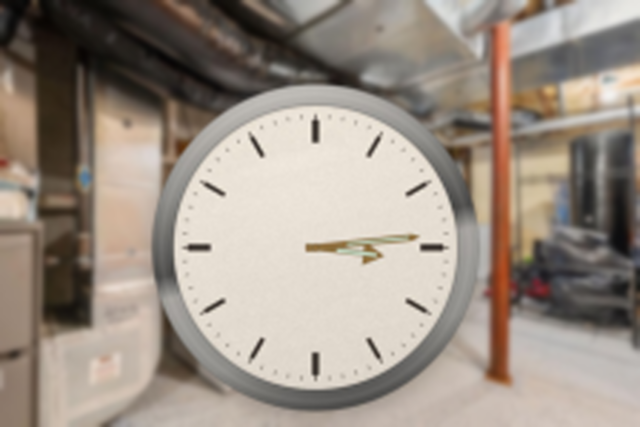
3:14
